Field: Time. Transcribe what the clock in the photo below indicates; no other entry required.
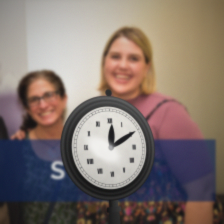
12:10
